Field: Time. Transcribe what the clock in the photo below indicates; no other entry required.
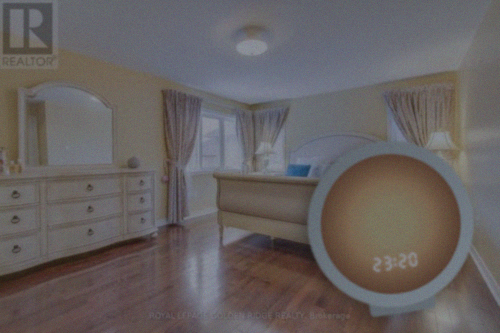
23:20
